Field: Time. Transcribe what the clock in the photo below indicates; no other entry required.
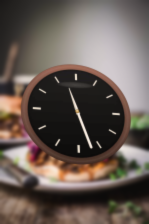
11:27
